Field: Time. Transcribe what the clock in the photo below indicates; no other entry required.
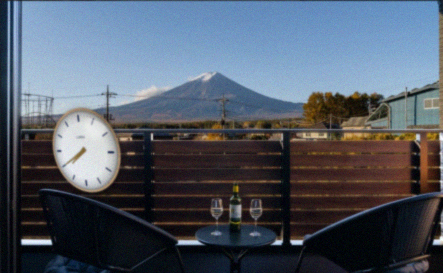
7:40
